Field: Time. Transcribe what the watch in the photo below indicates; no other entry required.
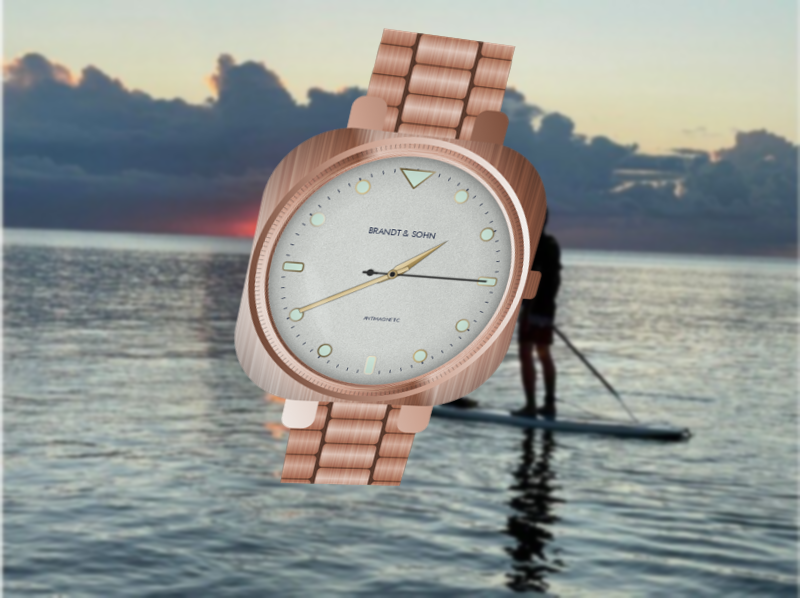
1:40:15
